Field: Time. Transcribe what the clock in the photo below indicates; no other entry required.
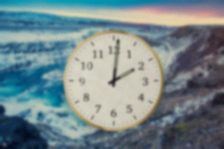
2:01
